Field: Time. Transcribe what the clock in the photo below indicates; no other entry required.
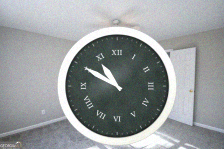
10:50
